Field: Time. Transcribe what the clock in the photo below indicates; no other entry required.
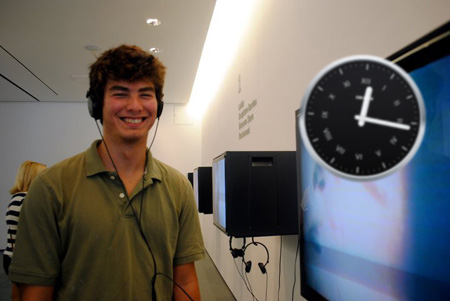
12:16
